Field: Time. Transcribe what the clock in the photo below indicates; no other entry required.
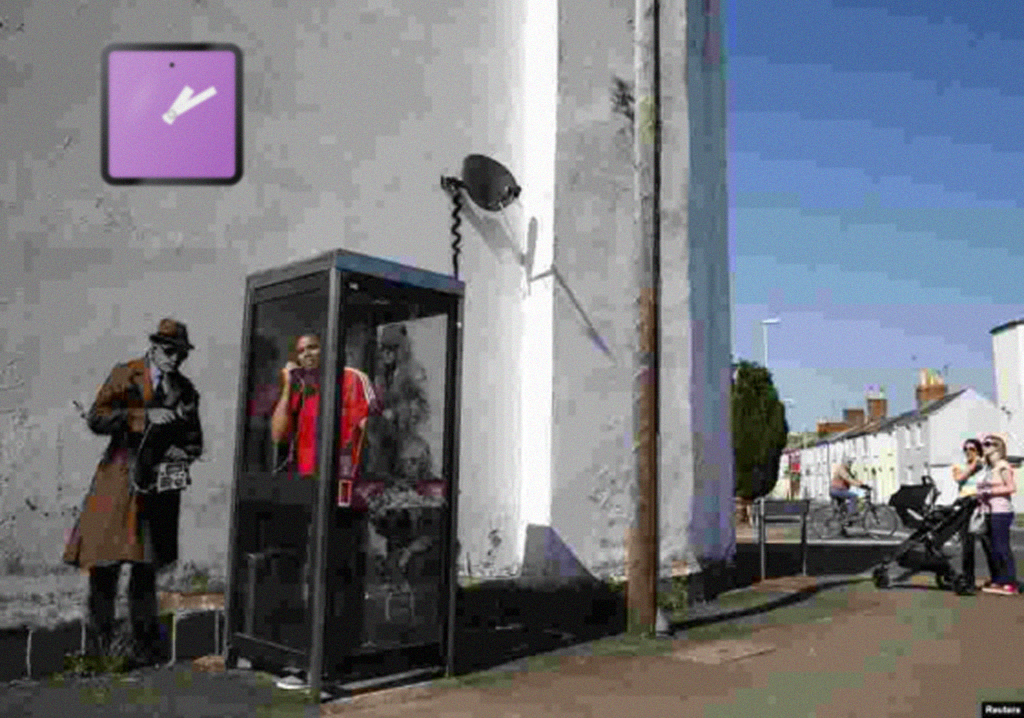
1:10
